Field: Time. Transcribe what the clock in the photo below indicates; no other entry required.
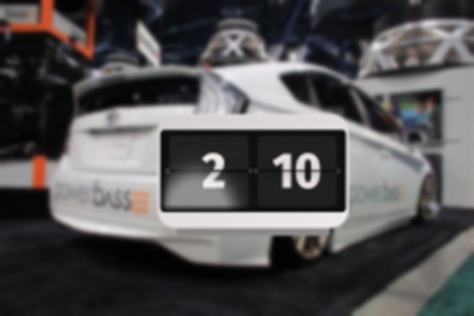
2:10
